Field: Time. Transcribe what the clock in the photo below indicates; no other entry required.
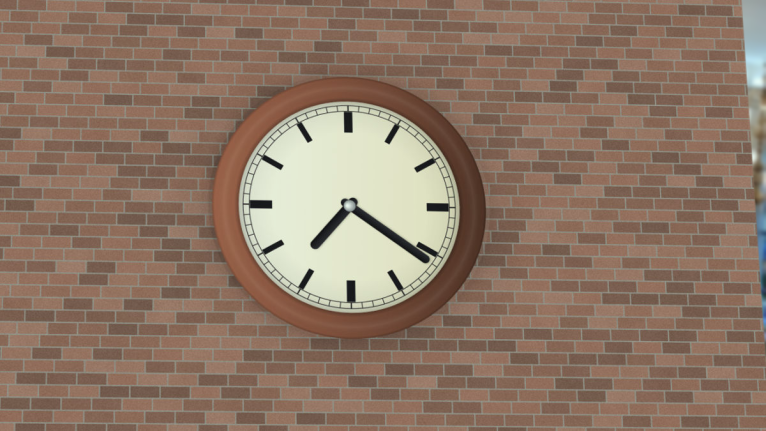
7:21
